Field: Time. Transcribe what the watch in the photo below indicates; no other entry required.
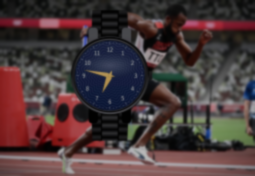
6:47
